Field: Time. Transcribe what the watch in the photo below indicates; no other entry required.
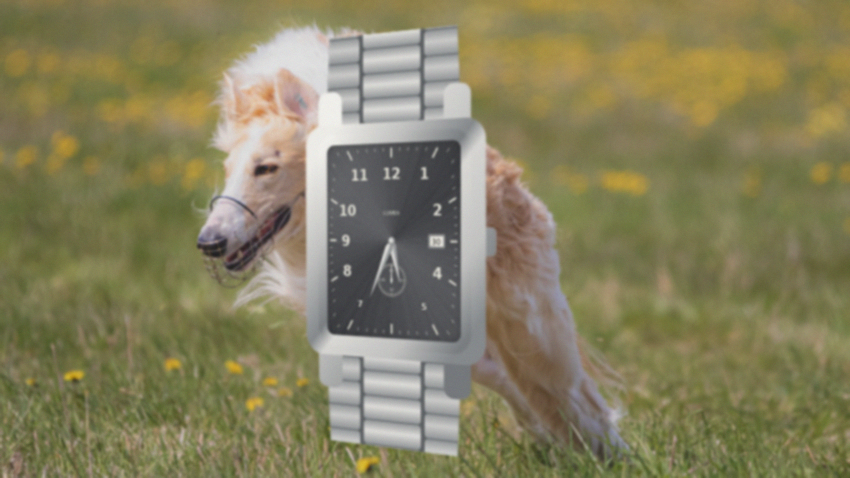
5:34
